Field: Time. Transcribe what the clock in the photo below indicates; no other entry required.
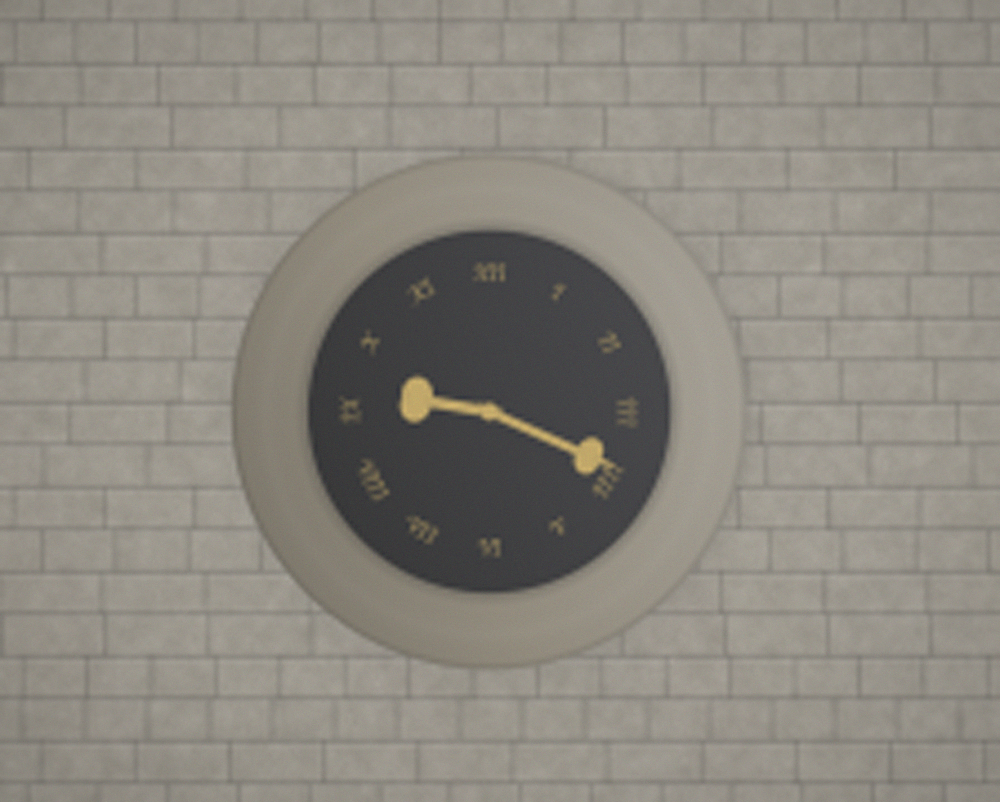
9:19
